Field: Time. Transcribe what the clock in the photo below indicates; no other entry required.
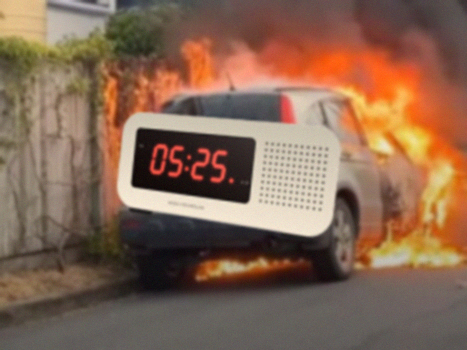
5:25
